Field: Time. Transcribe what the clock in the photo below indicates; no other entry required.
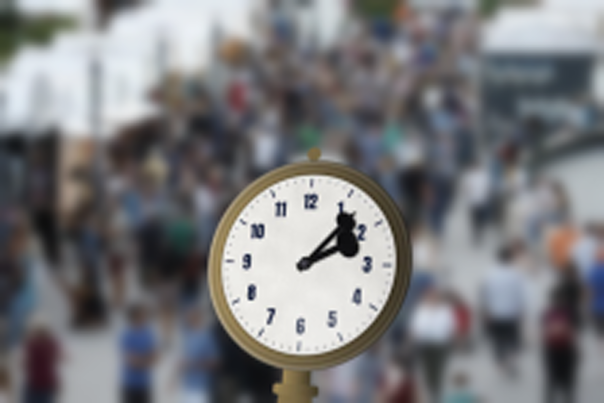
2:07
